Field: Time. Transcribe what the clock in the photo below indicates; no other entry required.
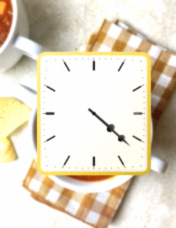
4:22
